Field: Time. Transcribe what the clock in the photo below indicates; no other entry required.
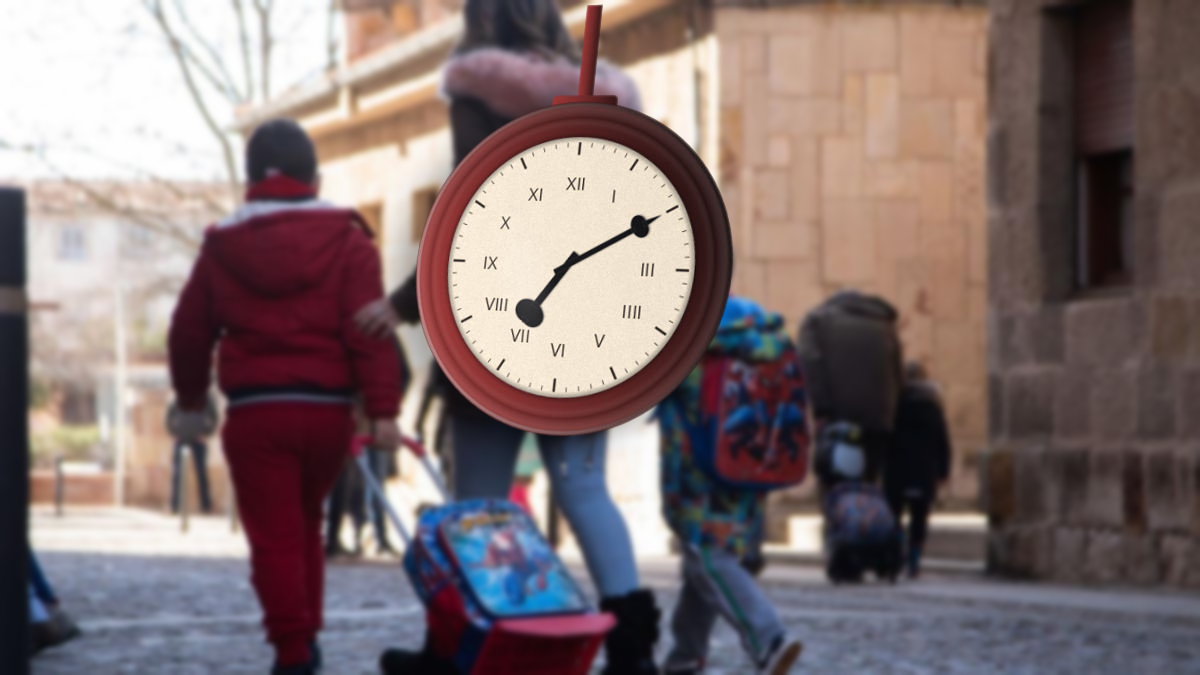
7:10
